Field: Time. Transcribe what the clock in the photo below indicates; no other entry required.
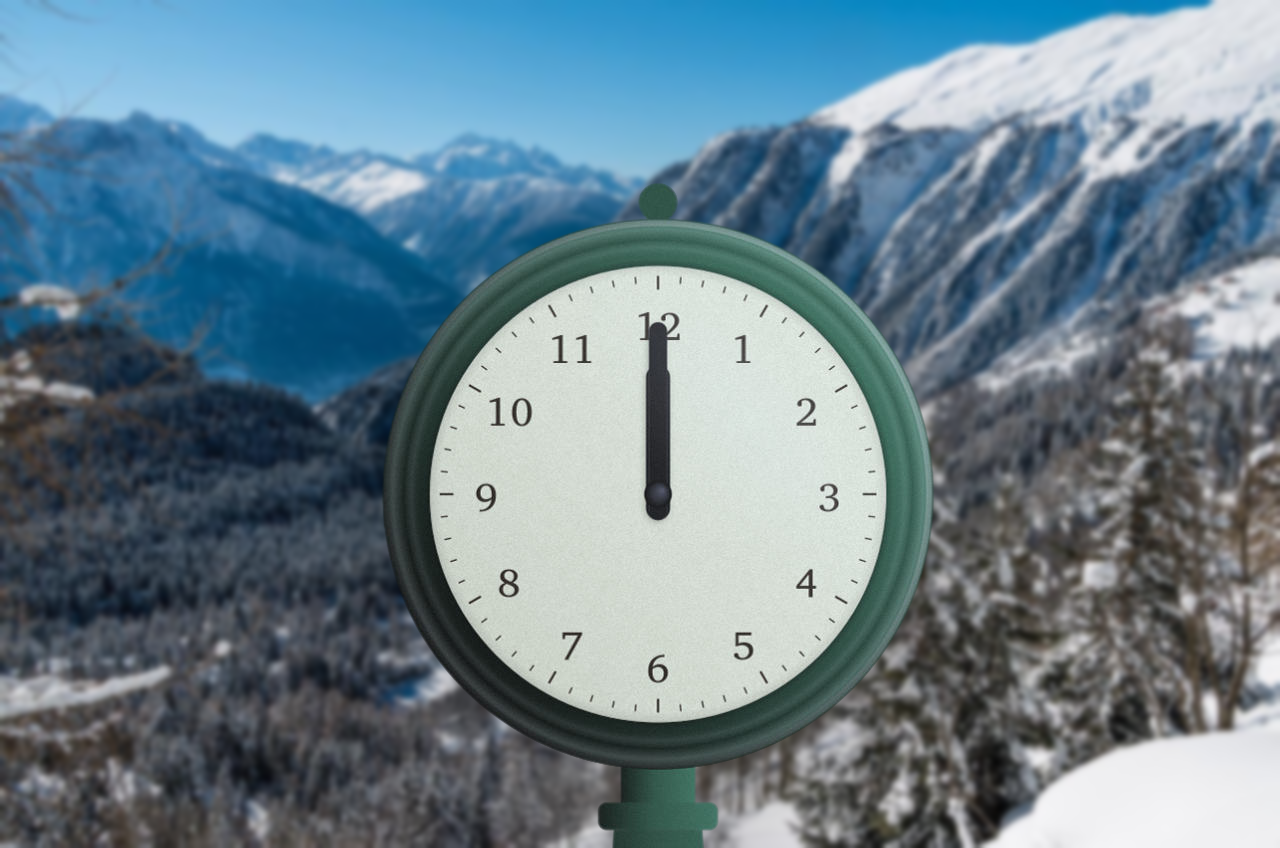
12:00
